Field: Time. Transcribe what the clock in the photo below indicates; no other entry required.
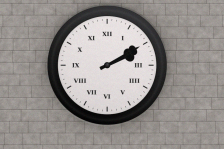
2:10
